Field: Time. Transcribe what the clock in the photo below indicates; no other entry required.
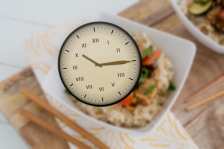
10:15
